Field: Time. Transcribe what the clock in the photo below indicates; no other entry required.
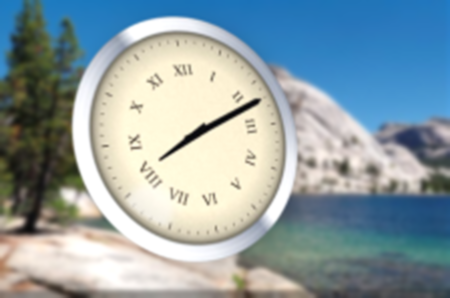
8:12
